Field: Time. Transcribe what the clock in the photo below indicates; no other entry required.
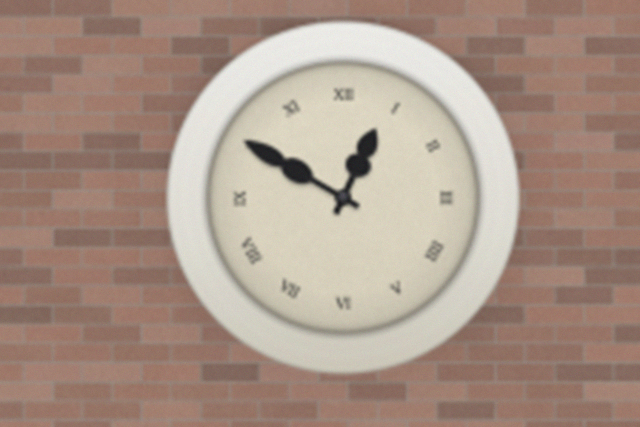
12:50
